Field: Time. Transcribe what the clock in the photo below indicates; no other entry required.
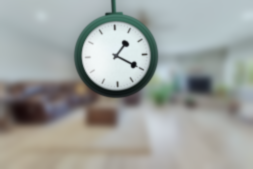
1:20
